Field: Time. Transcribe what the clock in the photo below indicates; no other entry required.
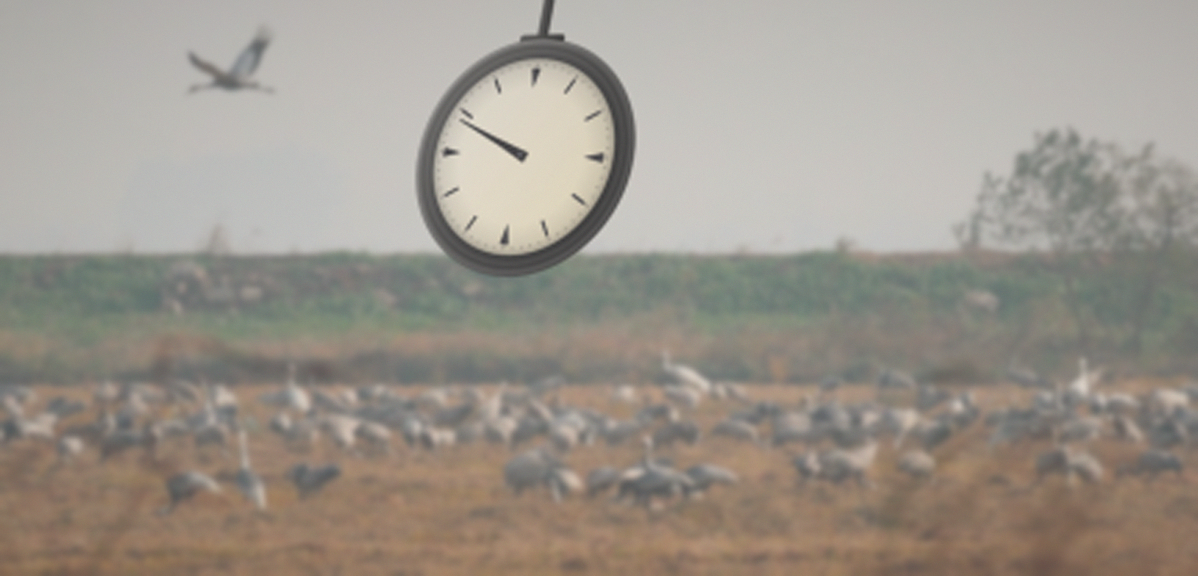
9:49
